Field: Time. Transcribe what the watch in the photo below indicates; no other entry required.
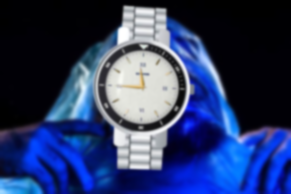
11:45
